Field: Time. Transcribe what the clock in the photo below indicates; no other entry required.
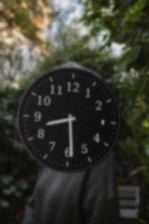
8:29
